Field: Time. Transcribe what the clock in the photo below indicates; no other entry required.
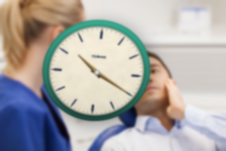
10:20
